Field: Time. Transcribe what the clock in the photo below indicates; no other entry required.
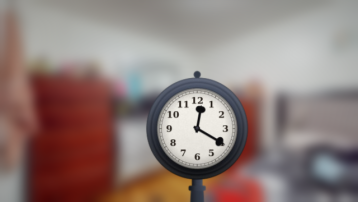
12:20
